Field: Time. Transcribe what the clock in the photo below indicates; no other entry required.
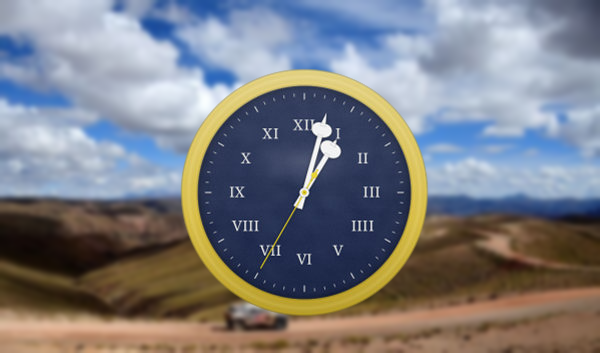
1:02:35
